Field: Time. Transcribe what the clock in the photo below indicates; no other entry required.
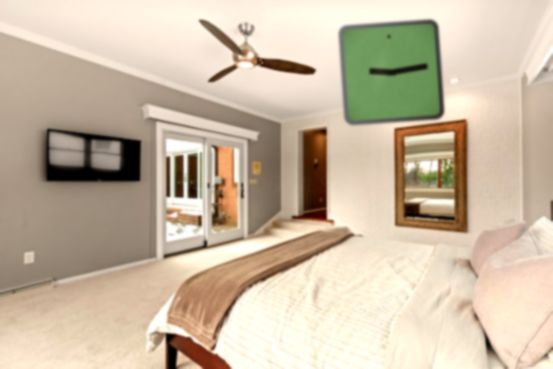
9:14
